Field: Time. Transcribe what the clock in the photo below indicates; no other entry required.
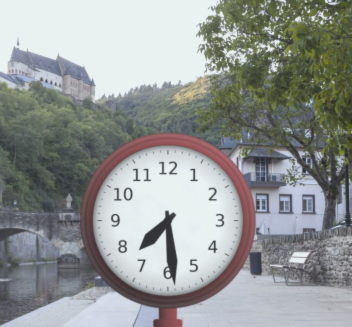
7:29
